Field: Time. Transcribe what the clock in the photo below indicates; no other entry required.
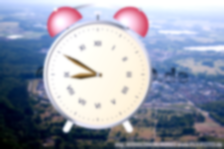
8:50
